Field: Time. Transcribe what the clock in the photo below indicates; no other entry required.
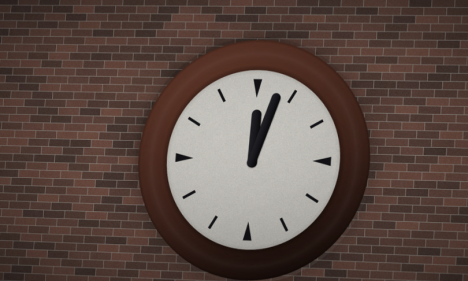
12:03
